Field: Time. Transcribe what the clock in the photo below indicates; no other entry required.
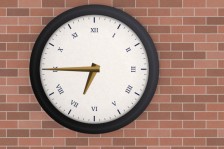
6:45
